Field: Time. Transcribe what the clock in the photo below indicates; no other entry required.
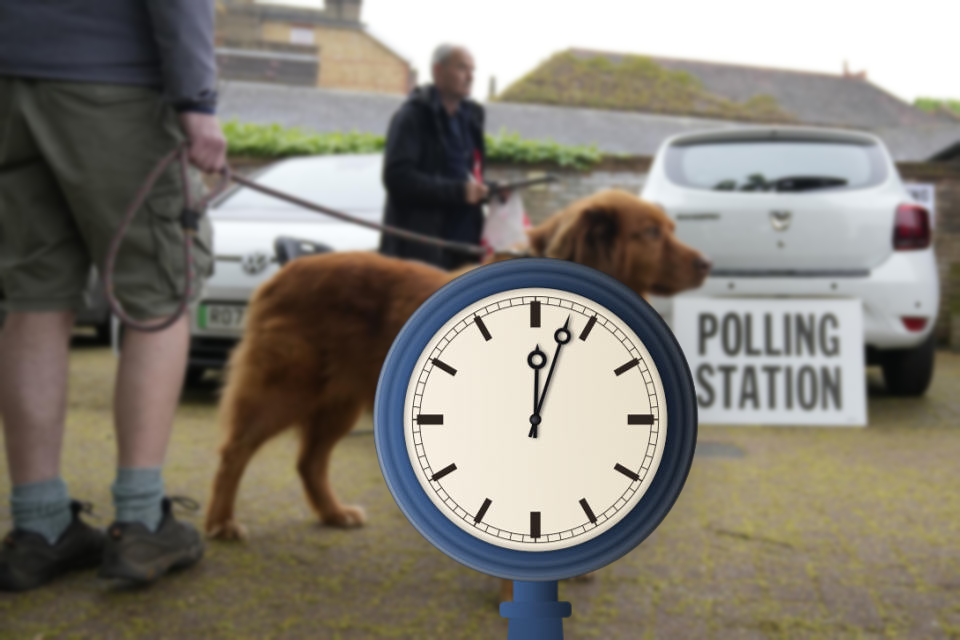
12:03
